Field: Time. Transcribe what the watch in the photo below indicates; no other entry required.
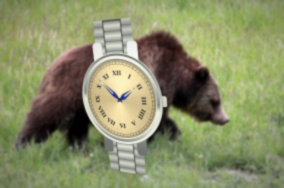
1:52
